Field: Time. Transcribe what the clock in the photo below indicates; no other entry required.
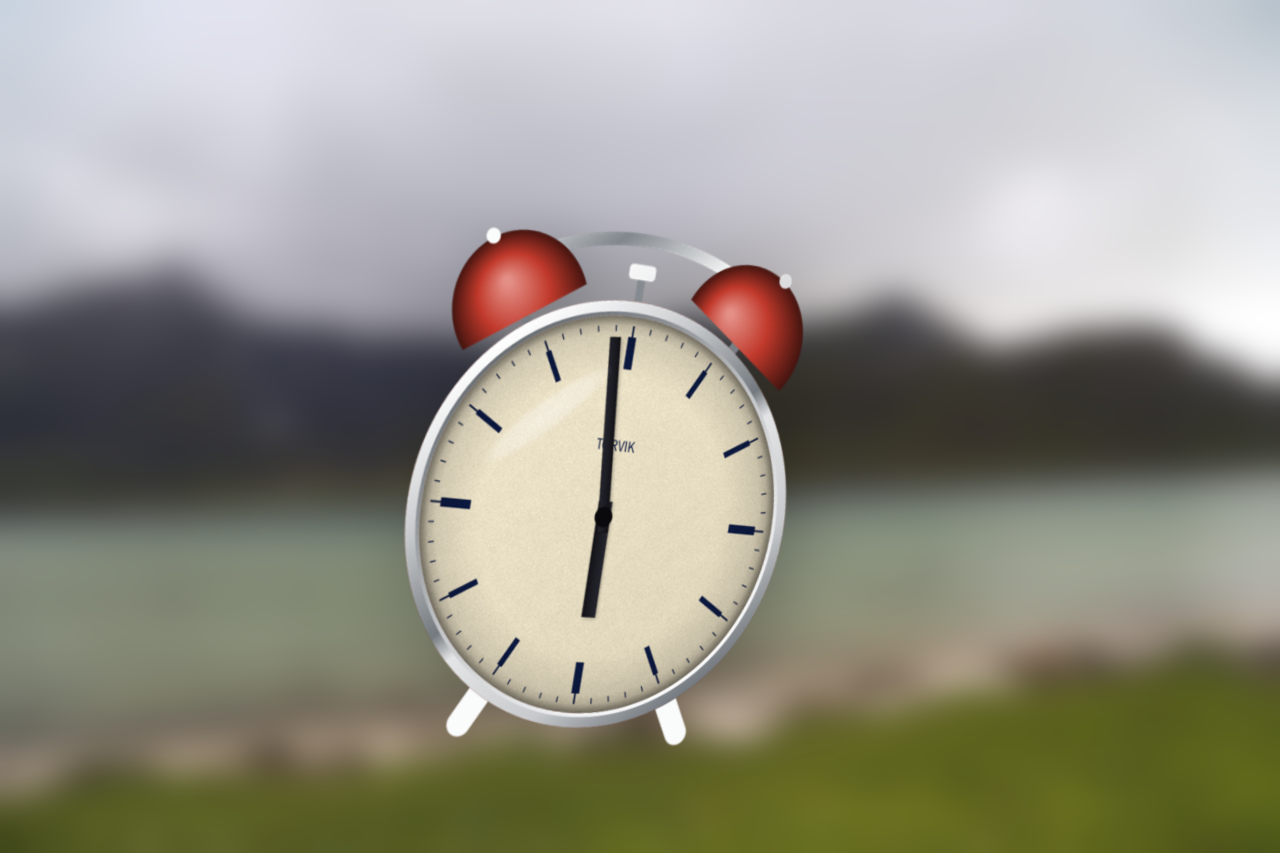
5:59
